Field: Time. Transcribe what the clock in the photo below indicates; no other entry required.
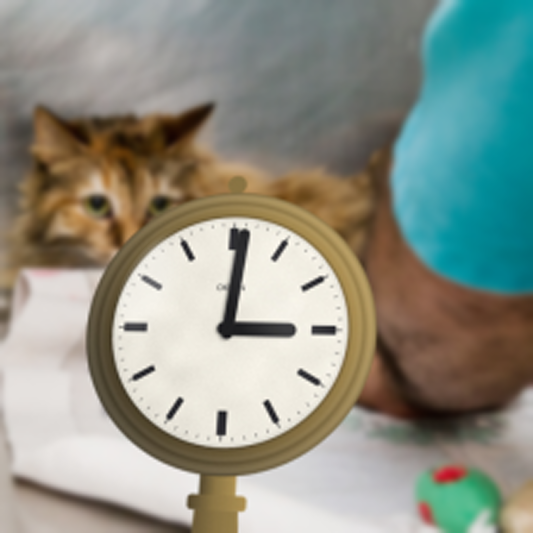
3:01
